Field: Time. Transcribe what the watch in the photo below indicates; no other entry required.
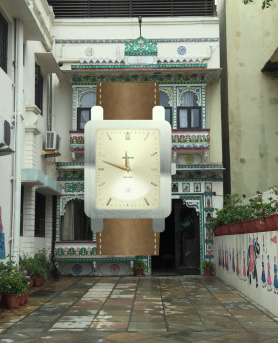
11:48
